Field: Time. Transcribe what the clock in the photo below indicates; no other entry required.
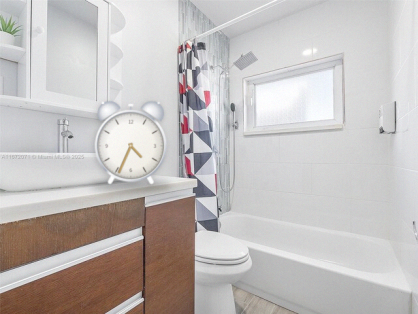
4:34
